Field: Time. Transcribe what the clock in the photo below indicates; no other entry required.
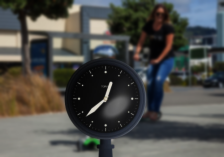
12:38
